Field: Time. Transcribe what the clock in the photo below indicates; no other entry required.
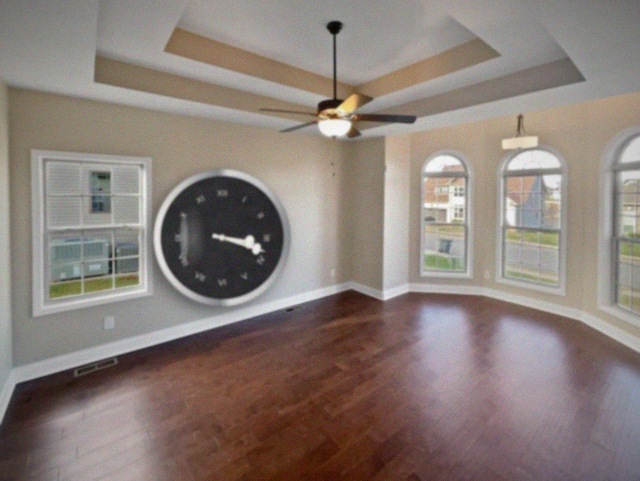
3:18
